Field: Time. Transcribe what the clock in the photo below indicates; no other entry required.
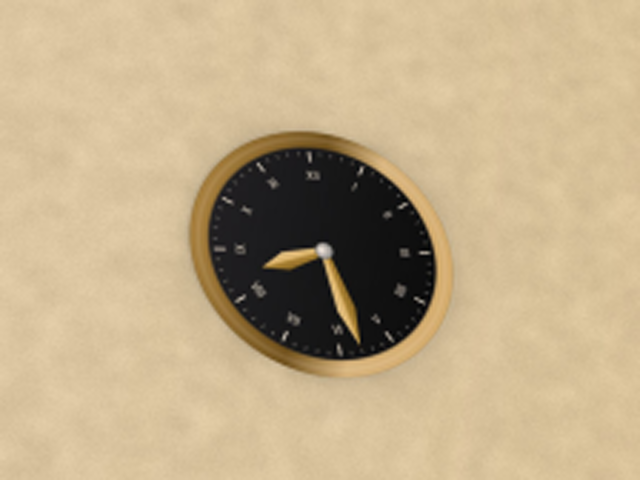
8:28
